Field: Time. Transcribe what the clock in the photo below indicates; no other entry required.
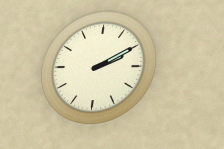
2:10
